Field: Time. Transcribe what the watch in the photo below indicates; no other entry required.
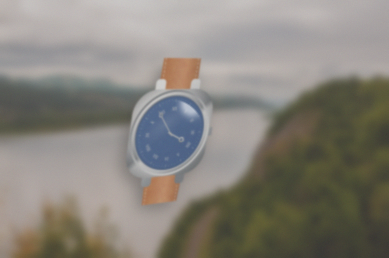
3:54
